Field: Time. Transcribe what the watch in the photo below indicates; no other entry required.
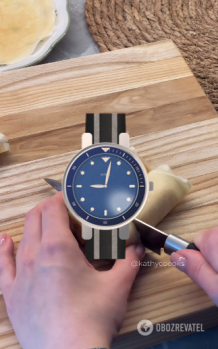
9:02
